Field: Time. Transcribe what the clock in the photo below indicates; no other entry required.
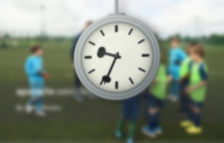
9:34
